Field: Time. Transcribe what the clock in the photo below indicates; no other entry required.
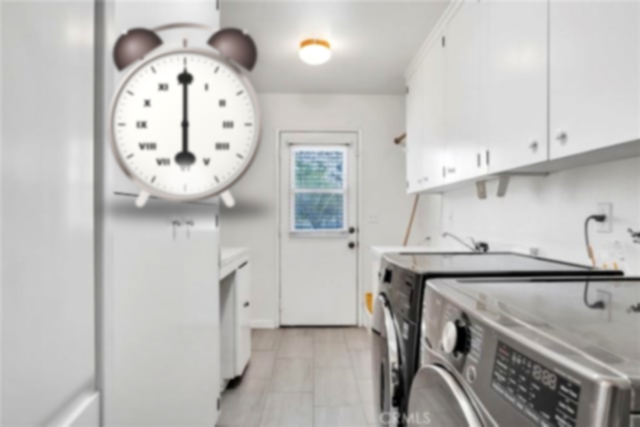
6:00
